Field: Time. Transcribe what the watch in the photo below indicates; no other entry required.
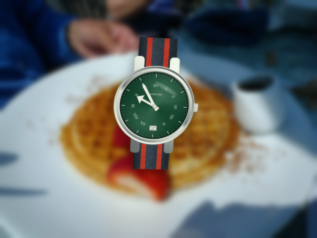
9:55
